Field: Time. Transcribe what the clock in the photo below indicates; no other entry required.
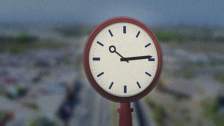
10:14
